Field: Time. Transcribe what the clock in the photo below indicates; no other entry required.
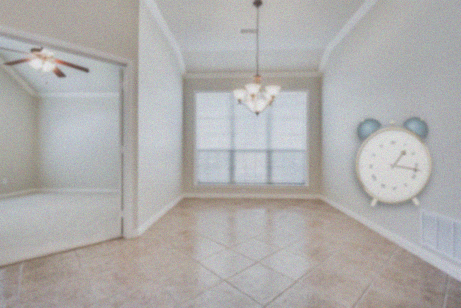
1:17
